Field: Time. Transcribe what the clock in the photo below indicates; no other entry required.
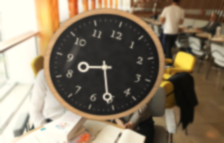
8:26
